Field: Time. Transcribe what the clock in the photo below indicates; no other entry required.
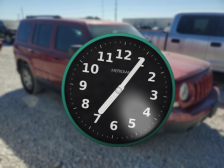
7:05
